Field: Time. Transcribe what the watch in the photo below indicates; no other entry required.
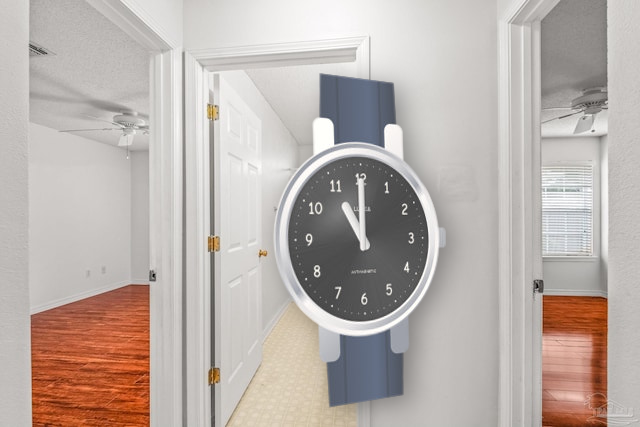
11:00
